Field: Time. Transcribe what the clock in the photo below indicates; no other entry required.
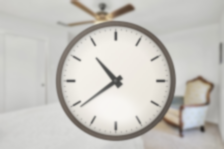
10:39
